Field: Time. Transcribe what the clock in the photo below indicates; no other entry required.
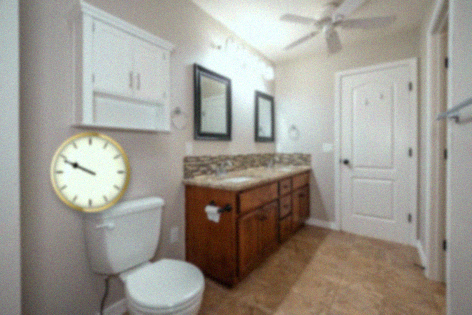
9:49
